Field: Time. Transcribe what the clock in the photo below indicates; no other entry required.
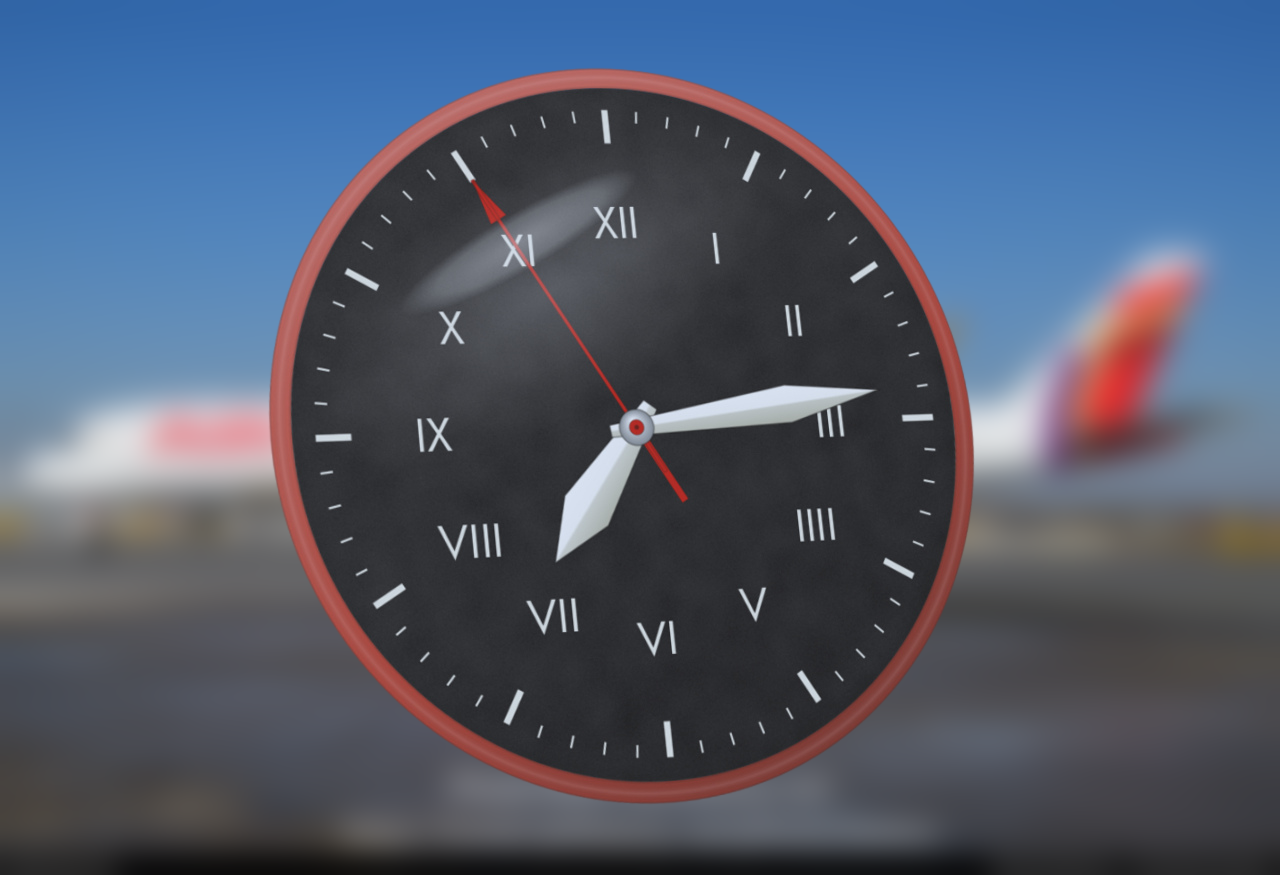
7:13:55
